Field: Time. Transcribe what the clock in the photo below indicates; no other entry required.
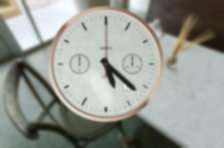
5:22
